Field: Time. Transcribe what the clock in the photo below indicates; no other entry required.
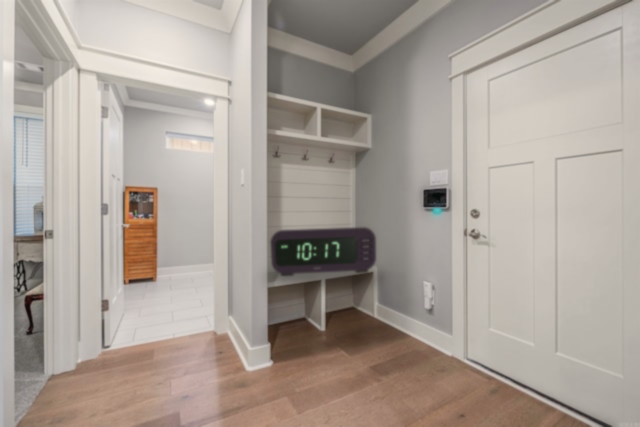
10:17
